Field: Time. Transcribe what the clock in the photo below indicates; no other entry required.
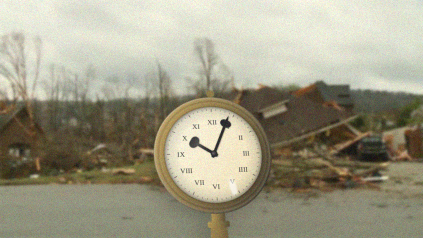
10:04
